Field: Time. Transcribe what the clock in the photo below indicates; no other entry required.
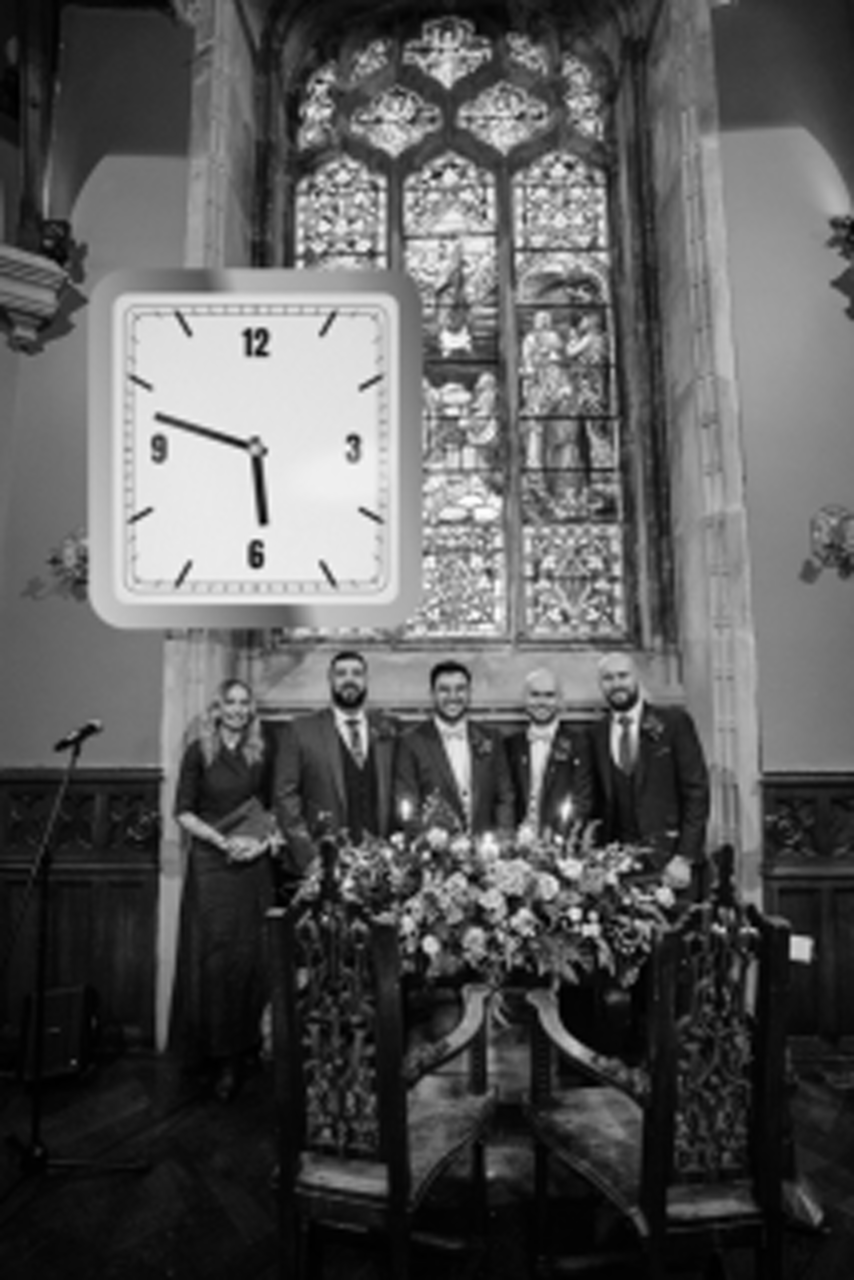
5:48
